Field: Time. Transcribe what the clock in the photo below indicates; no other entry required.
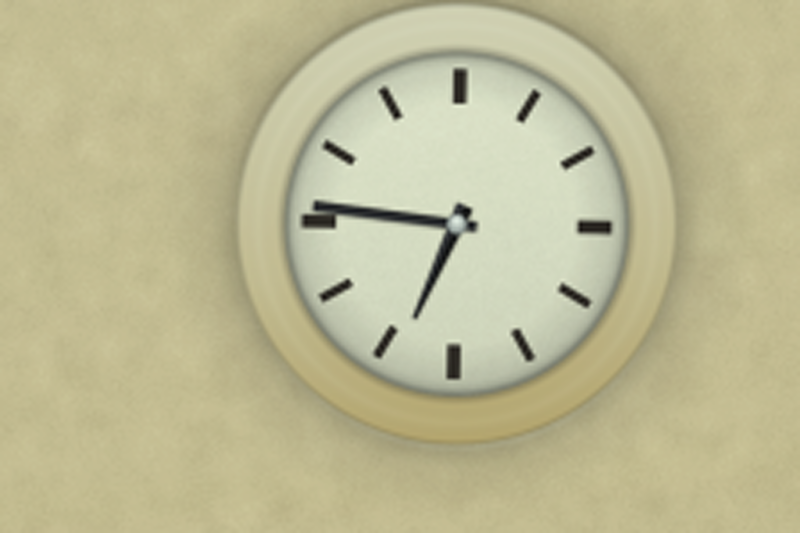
6:46
